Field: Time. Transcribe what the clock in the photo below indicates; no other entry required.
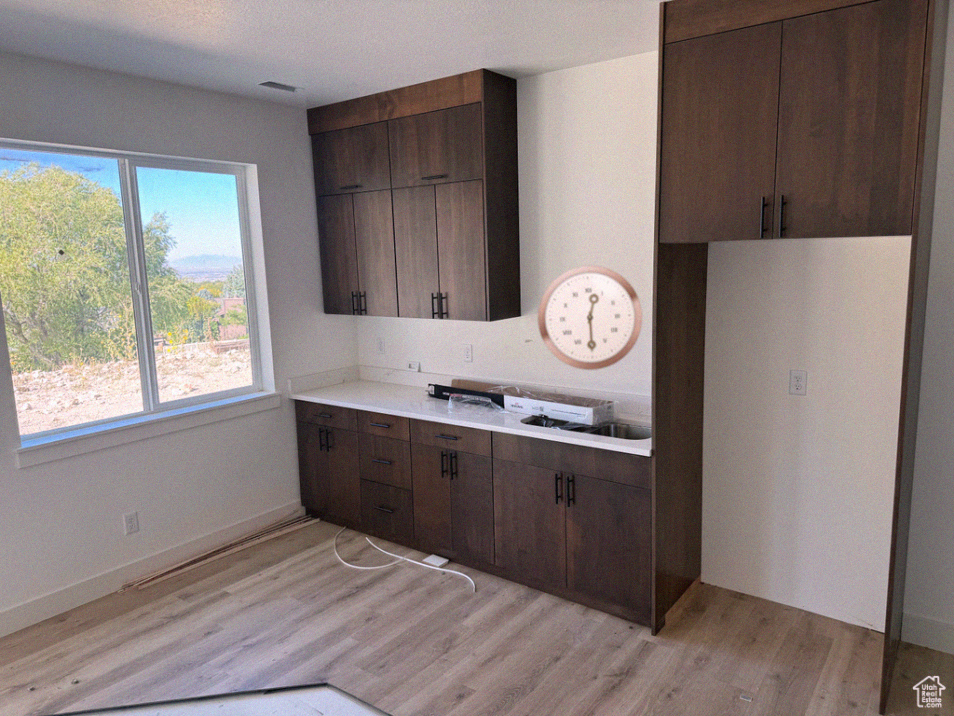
12:30
